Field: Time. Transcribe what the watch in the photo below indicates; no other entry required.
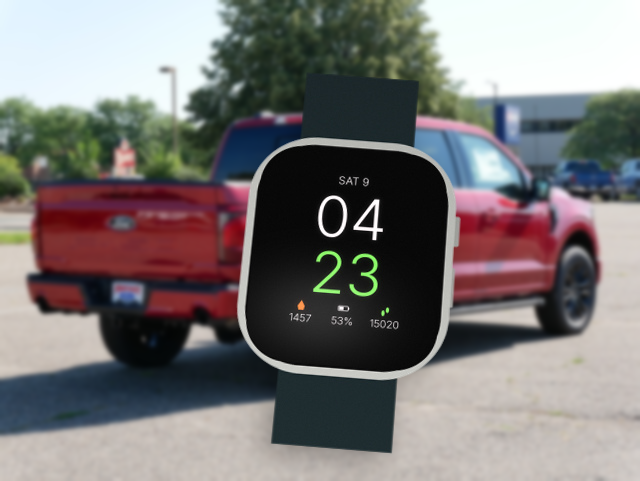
4:23
